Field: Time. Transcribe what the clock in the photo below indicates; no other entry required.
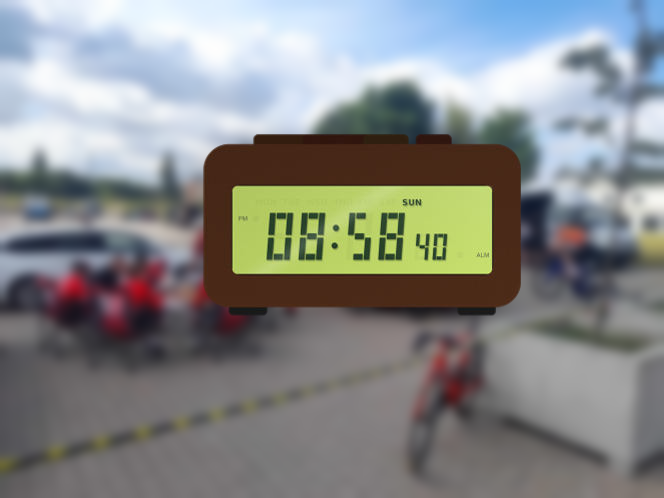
8:58:40
